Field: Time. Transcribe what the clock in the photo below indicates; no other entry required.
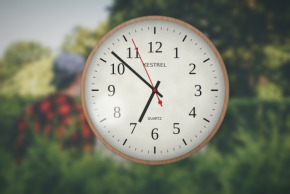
6:51:56
